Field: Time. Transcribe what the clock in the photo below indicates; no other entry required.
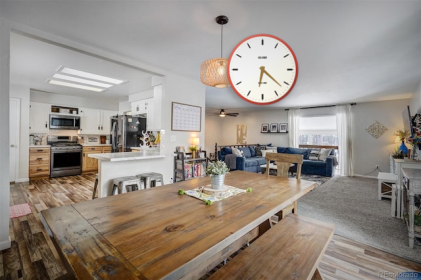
6:22
